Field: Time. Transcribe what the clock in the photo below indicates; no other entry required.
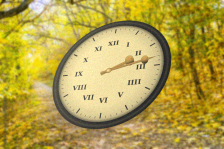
2:13
